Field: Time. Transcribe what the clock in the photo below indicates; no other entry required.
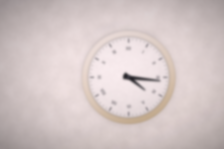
4:16
